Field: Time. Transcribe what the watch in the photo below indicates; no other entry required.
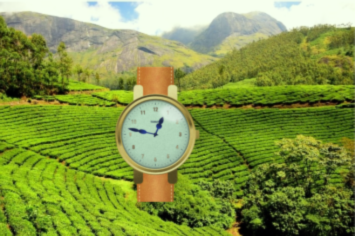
12:47
